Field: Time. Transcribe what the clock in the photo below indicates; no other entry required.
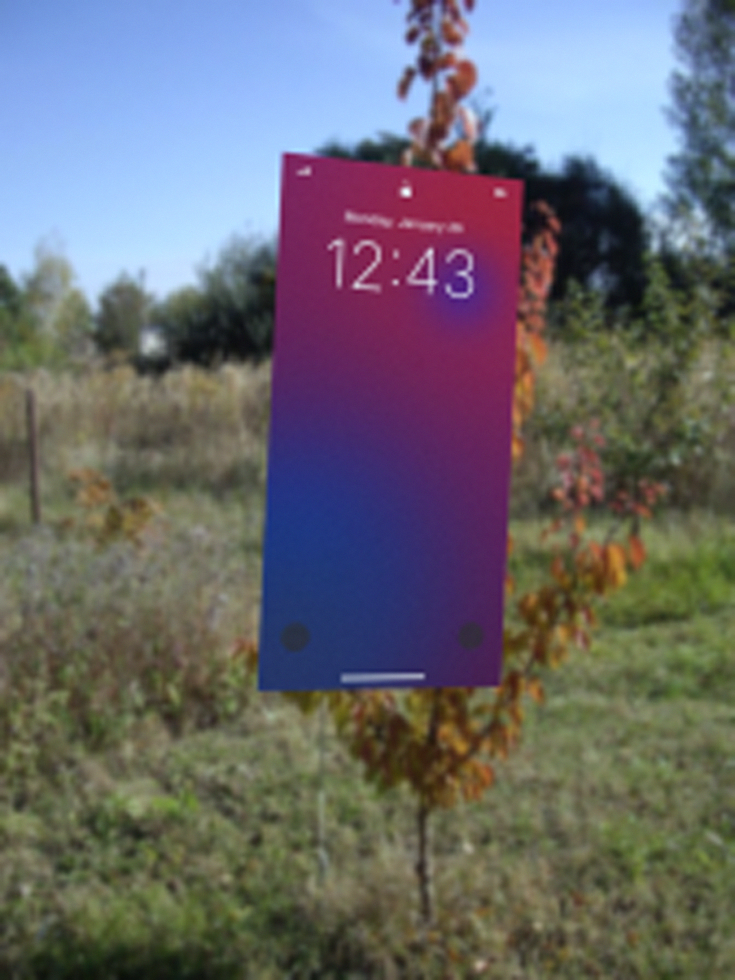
12:43
